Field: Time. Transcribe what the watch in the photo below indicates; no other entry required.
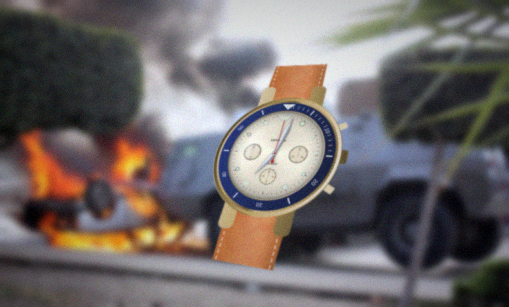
7:02
